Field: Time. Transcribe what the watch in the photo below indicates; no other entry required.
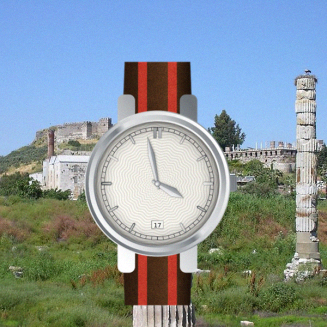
3:58
